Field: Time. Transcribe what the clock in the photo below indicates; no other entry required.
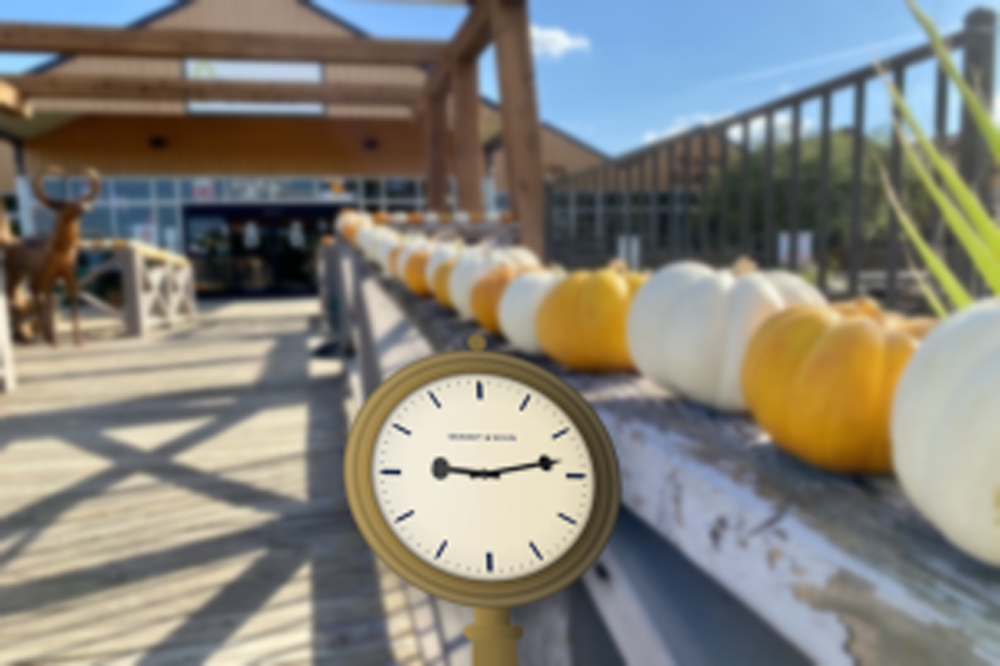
9:13
